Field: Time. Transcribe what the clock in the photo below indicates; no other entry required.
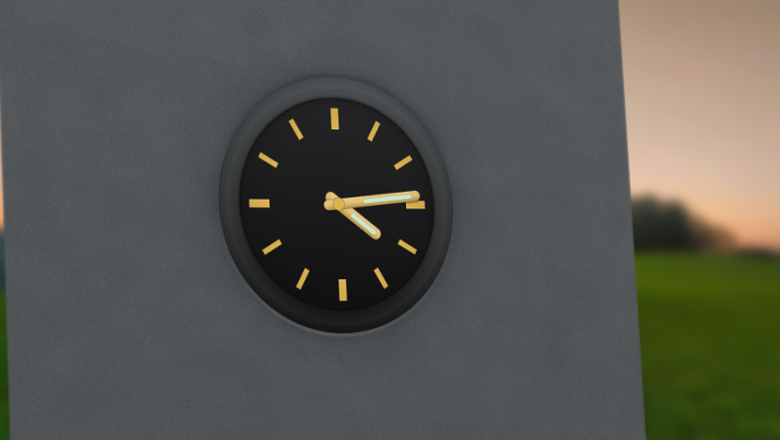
4:14
